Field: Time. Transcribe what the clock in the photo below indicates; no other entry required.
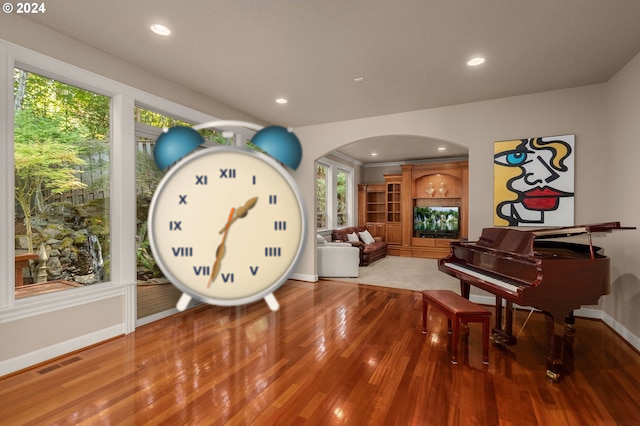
1:32:33
